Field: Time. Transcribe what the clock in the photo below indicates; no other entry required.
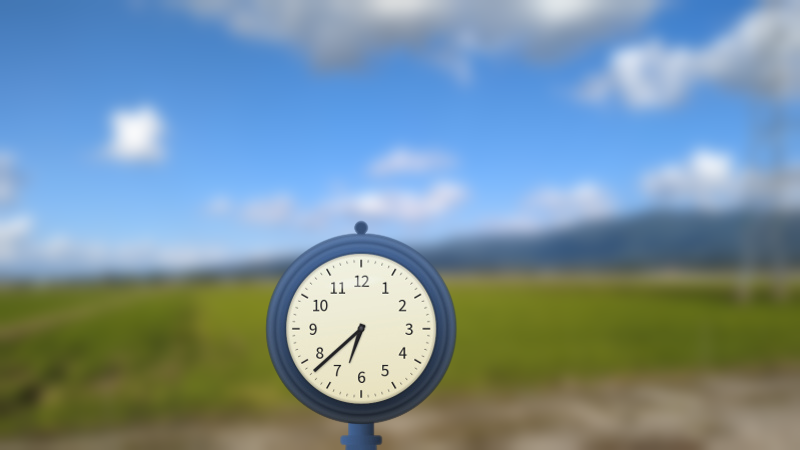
6:38
